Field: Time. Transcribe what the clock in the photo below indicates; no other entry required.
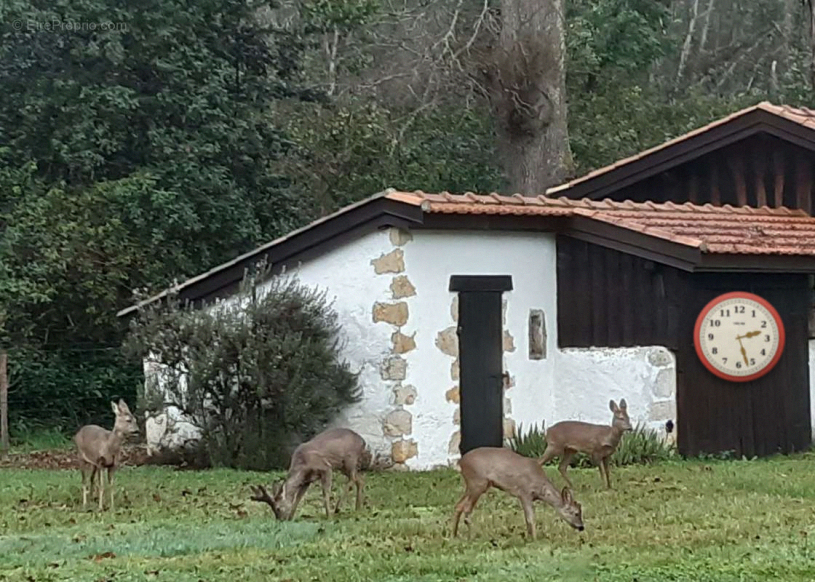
2:27
